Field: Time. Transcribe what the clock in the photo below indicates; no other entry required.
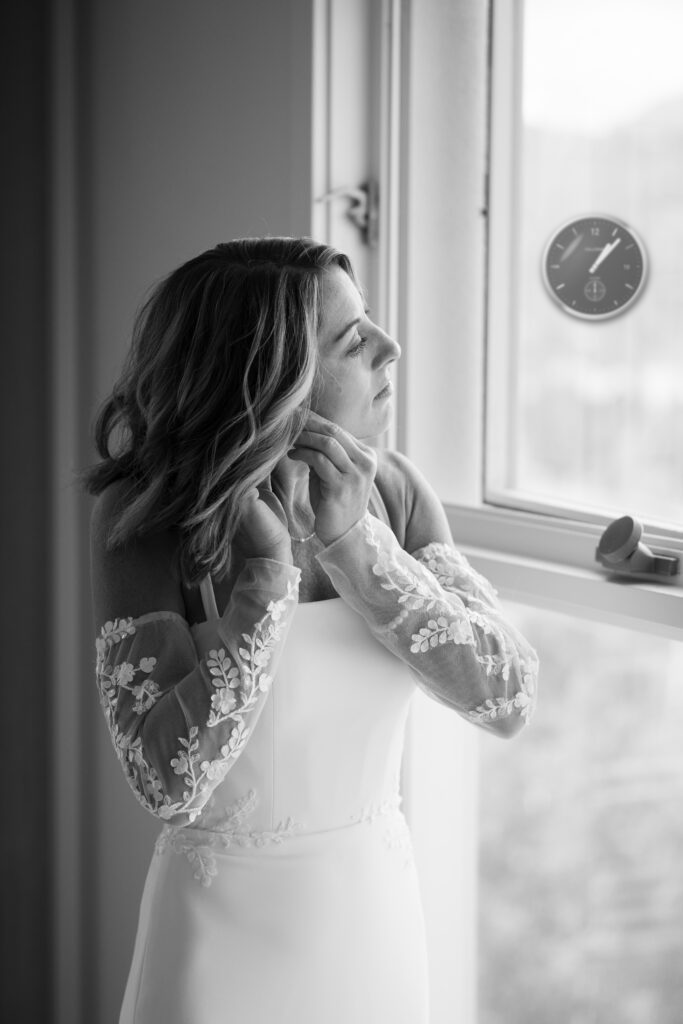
1:07
